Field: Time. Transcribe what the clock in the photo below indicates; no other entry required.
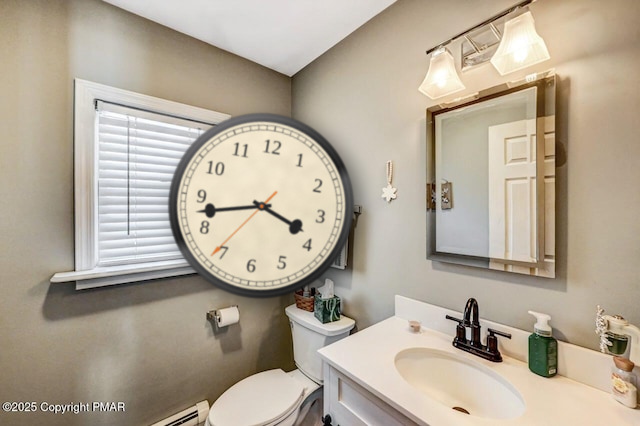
3:42:36
